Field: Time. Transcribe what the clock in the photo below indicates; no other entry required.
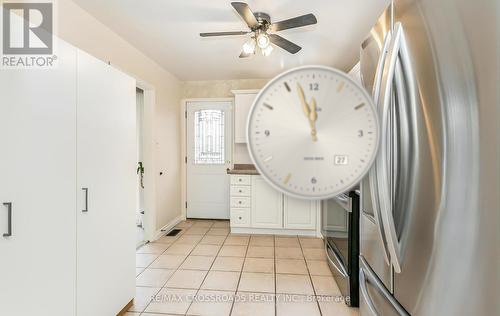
11:57
